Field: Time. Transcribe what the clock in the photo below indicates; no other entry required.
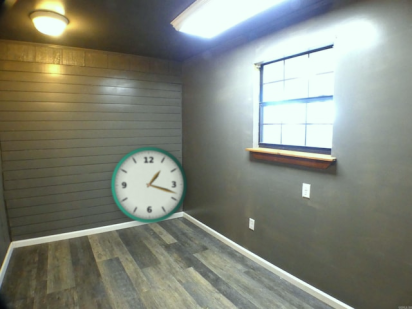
1:18
